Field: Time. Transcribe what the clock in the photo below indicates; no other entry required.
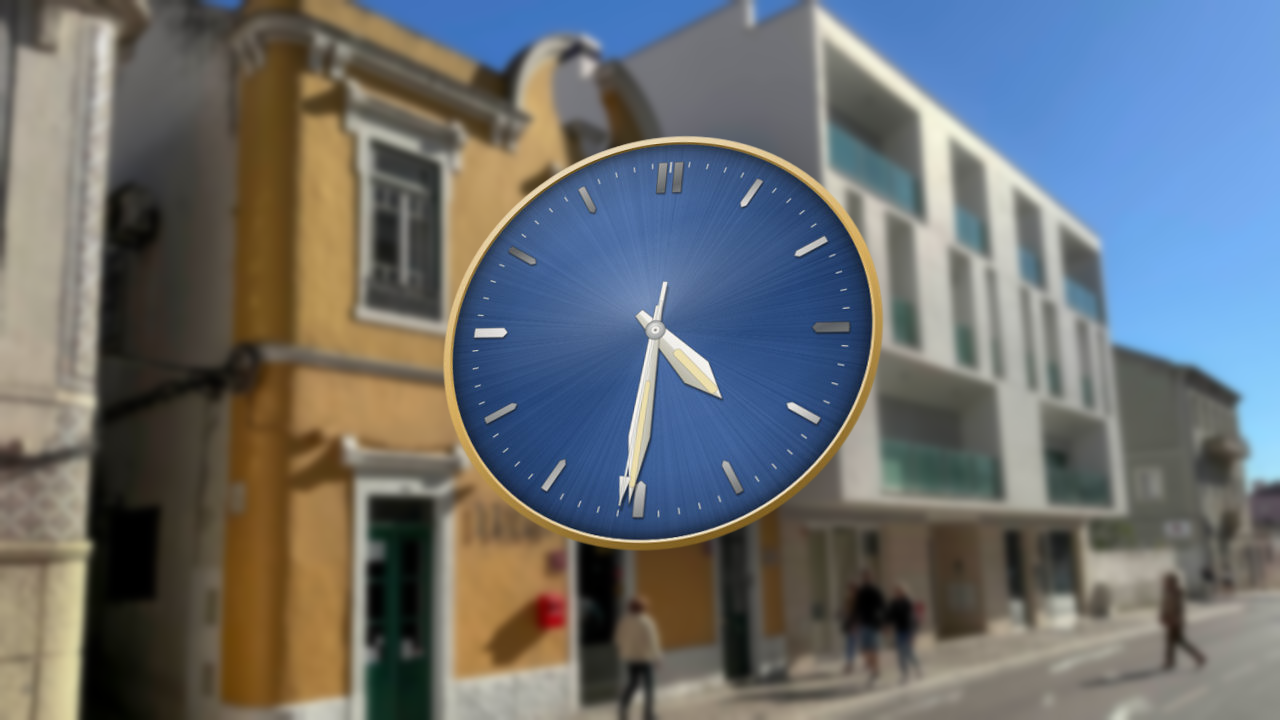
4:30:31
